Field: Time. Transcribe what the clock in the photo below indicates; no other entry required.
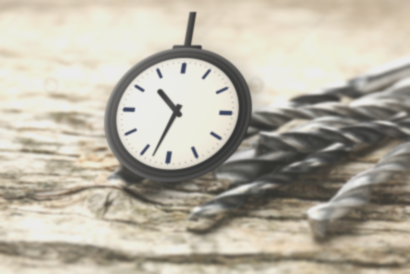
10:33
